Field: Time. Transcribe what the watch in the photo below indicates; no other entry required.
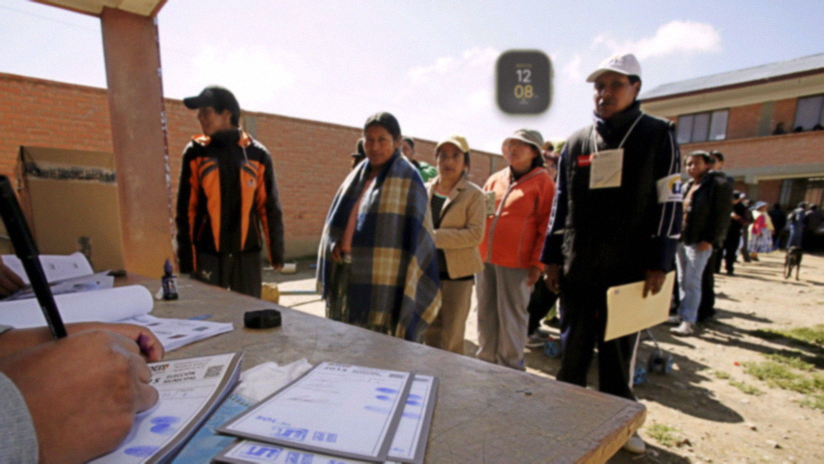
12:08
